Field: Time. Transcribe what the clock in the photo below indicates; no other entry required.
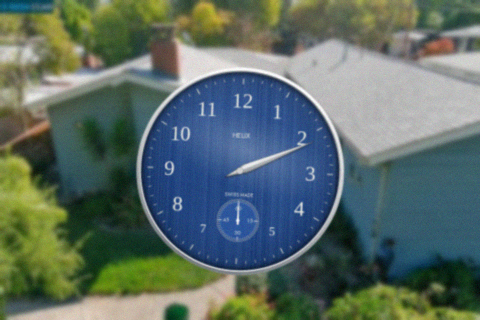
2:11
